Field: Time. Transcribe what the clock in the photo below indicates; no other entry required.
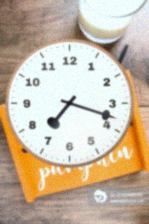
7:18
